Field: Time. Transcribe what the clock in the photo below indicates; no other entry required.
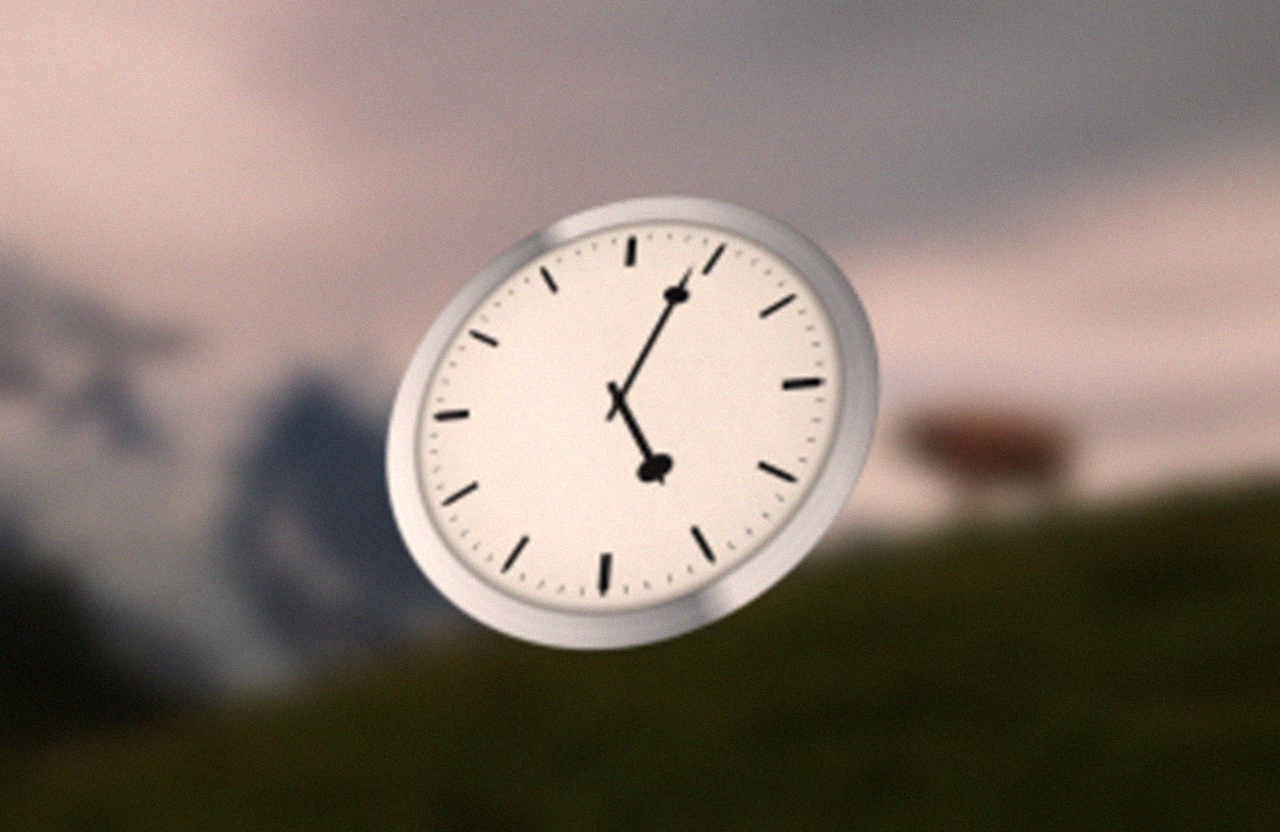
5:04
